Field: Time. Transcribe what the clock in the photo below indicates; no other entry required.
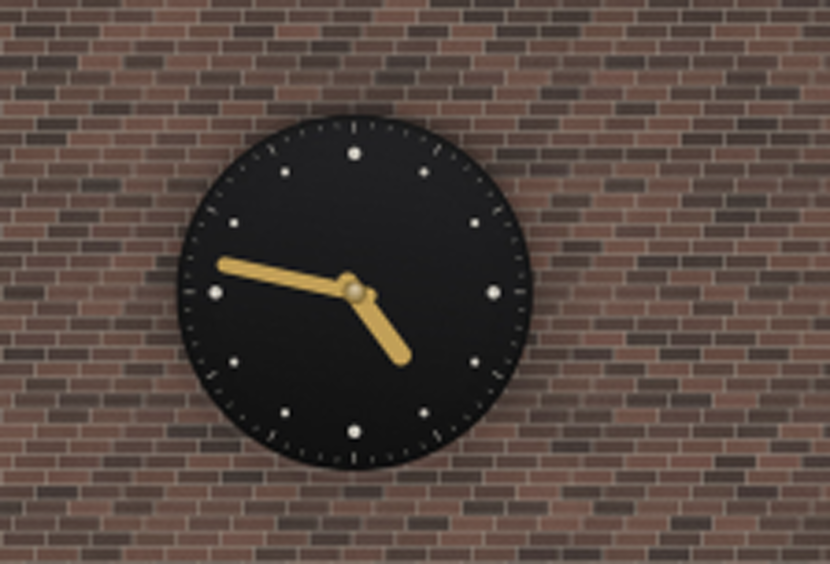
4:47
